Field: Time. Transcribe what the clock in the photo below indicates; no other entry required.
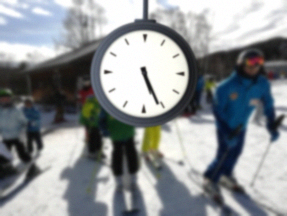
5:26
